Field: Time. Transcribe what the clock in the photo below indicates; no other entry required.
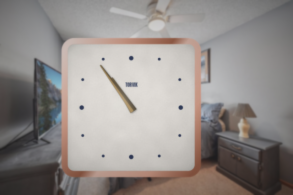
10:54
